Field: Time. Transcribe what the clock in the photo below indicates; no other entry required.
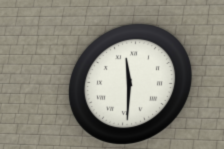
11:29
